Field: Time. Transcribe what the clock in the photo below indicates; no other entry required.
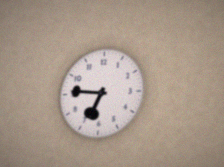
6:46
